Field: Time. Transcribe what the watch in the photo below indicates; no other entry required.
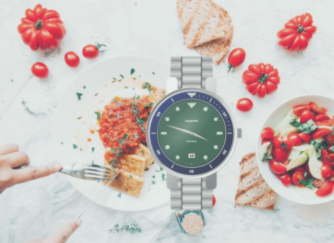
3:48
